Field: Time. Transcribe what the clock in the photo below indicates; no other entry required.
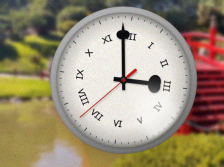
2:58:37
